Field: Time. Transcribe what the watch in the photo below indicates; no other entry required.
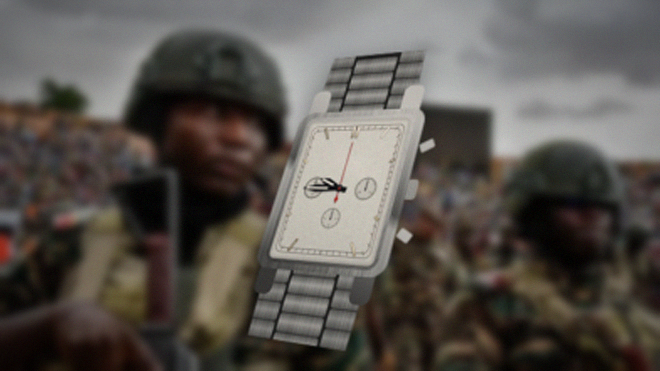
9:45
